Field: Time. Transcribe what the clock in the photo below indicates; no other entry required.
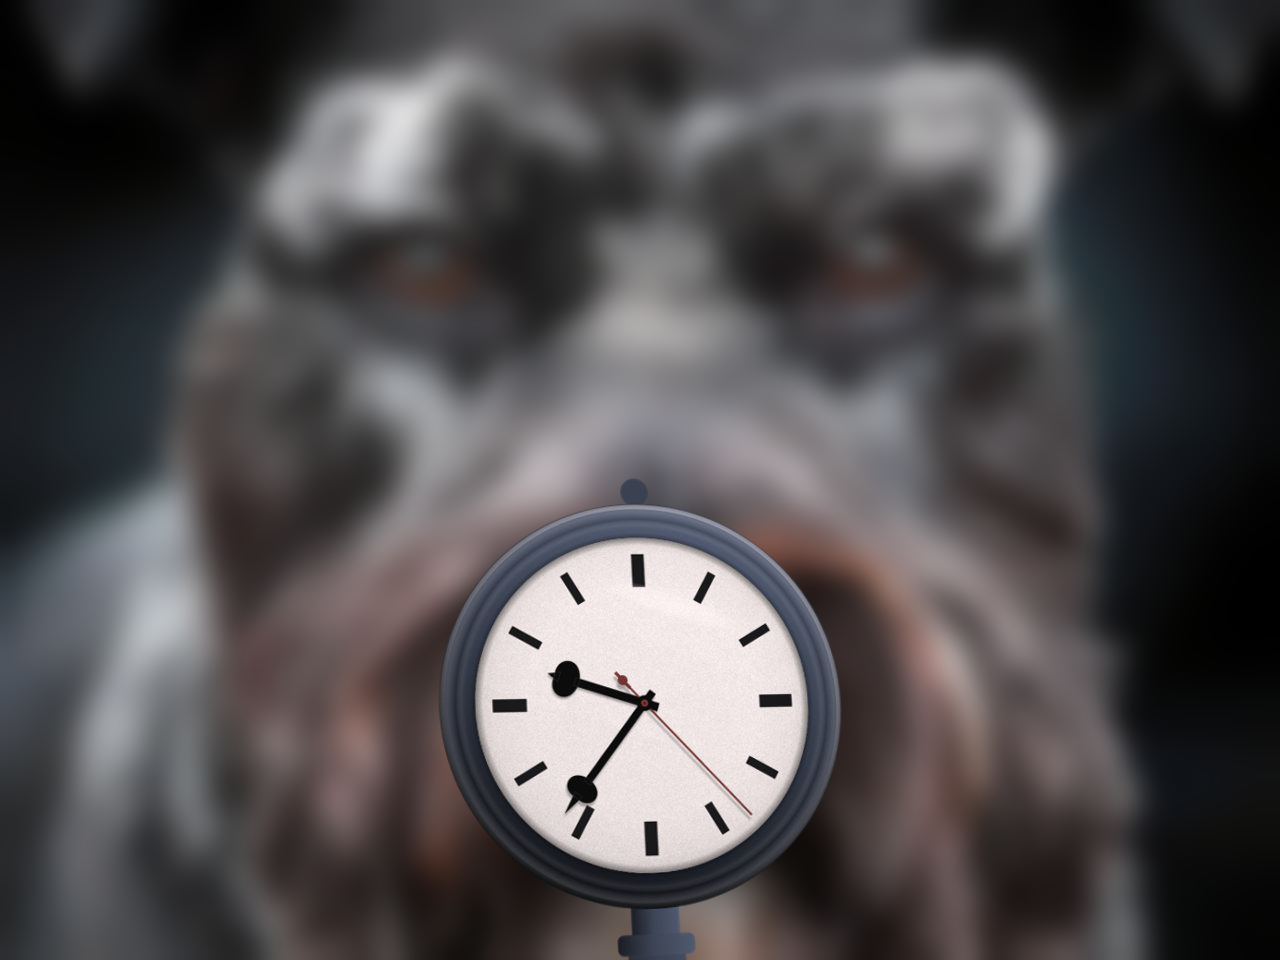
9:36:23
